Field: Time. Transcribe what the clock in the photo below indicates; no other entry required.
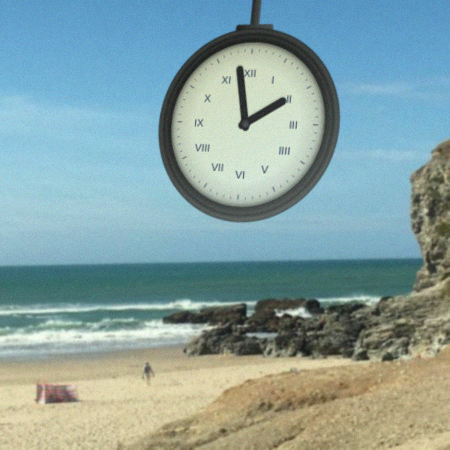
1:58
